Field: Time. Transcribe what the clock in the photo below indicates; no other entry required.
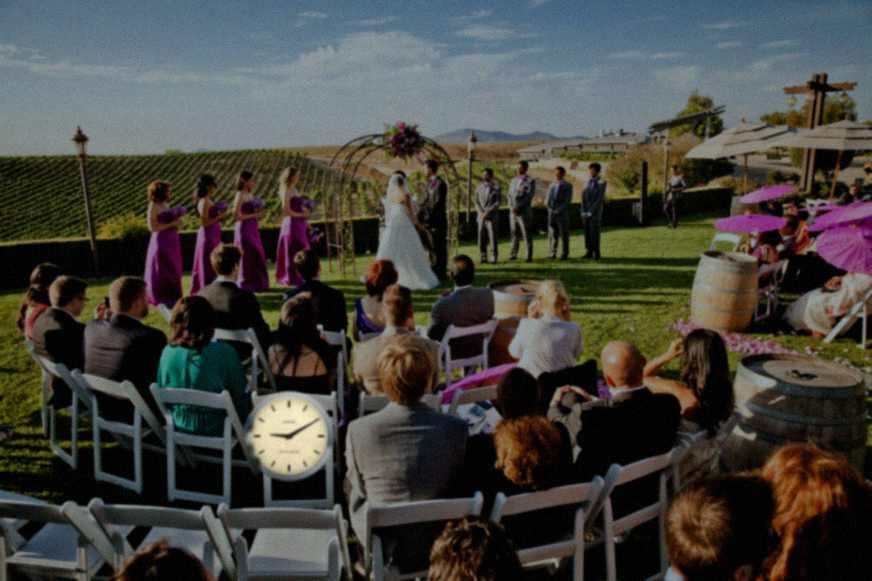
9:10
